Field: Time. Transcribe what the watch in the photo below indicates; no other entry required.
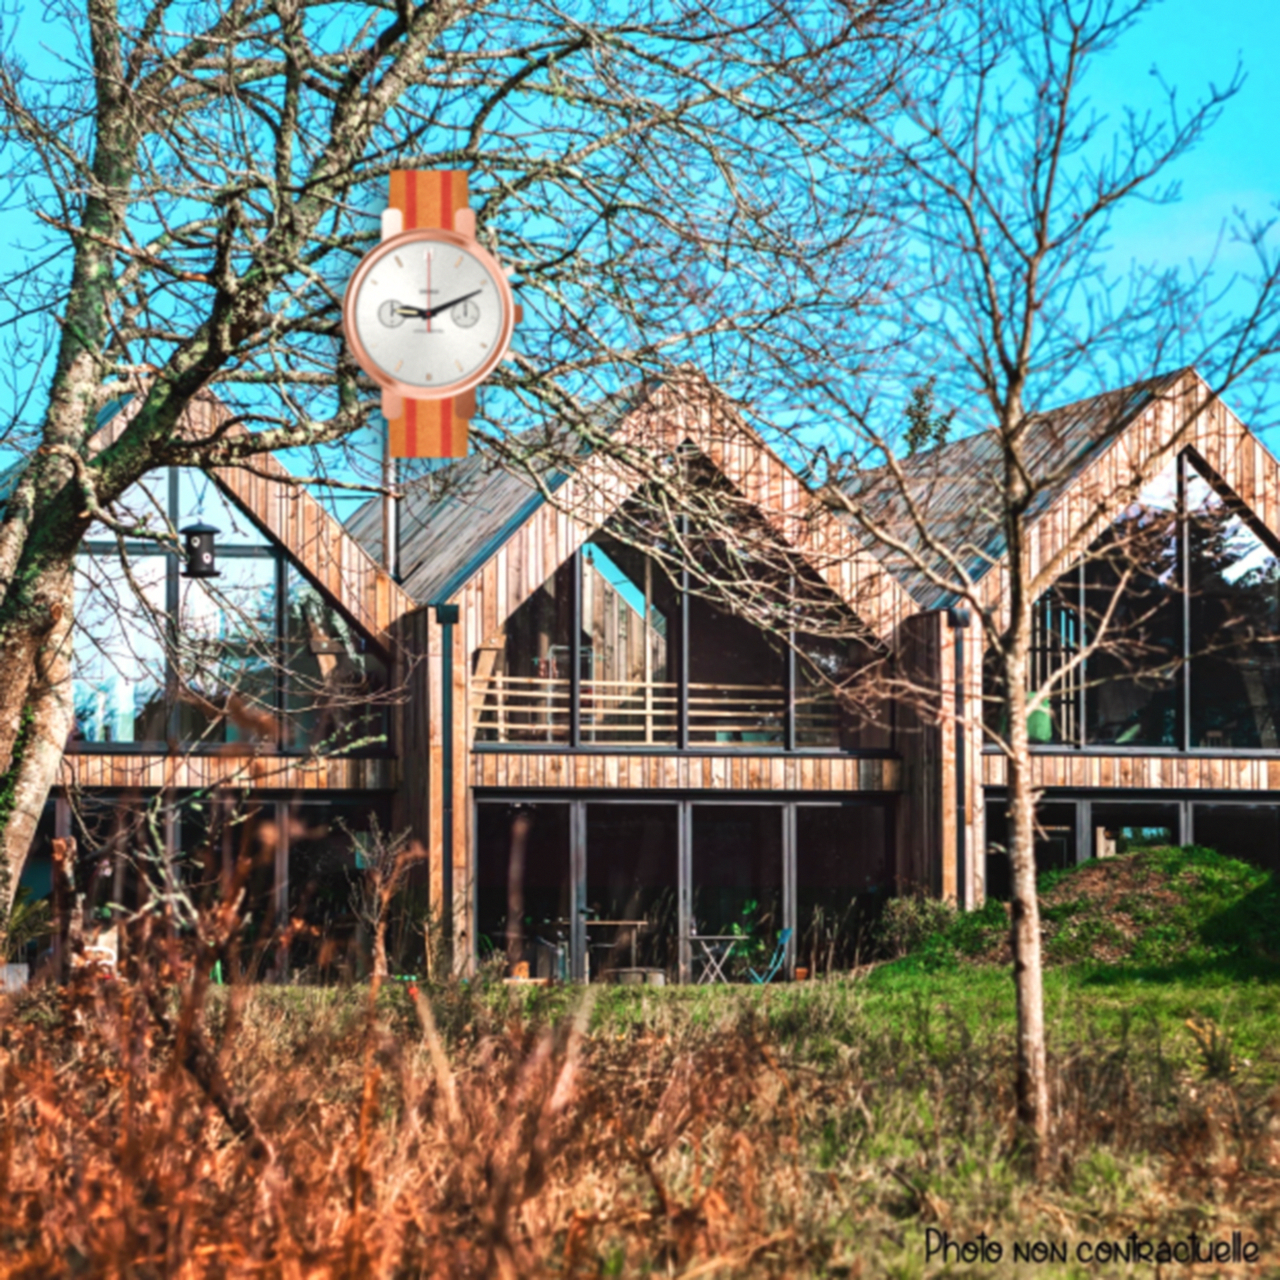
9:11
